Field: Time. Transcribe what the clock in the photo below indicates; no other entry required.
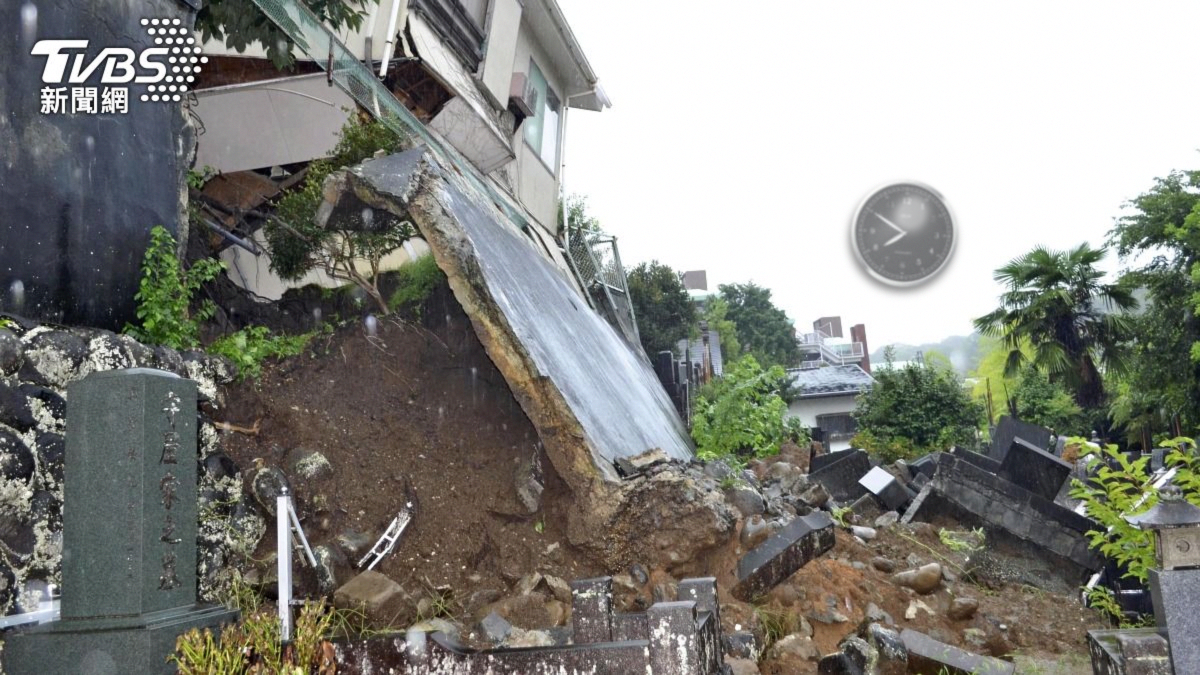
7:50
